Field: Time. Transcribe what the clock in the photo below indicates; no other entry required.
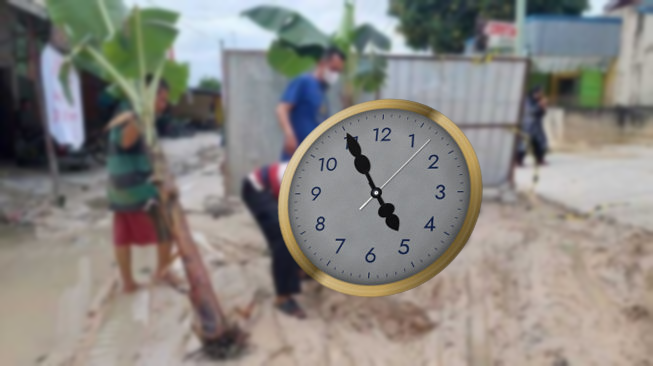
4:55:07
